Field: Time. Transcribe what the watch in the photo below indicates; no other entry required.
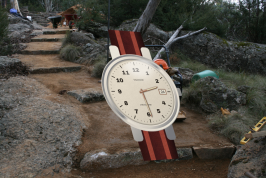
2:29
